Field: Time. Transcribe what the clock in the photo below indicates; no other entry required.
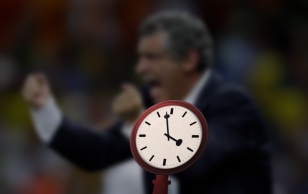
3:58
